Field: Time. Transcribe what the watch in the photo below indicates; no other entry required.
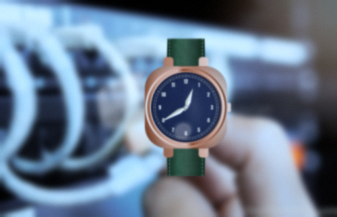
12:40
